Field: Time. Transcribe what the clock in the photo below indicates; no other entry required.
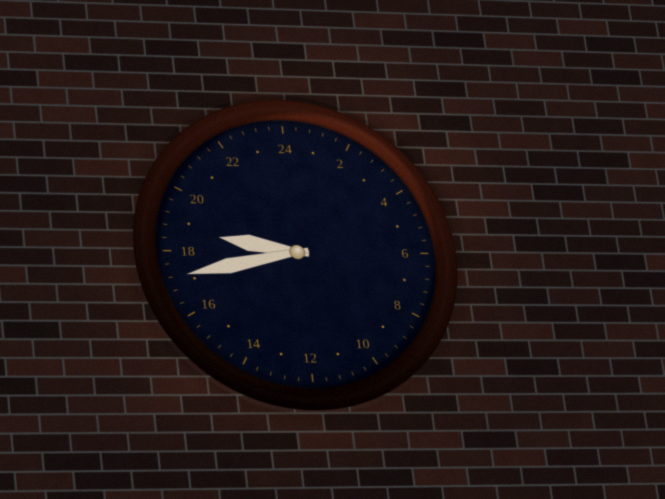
18:43
